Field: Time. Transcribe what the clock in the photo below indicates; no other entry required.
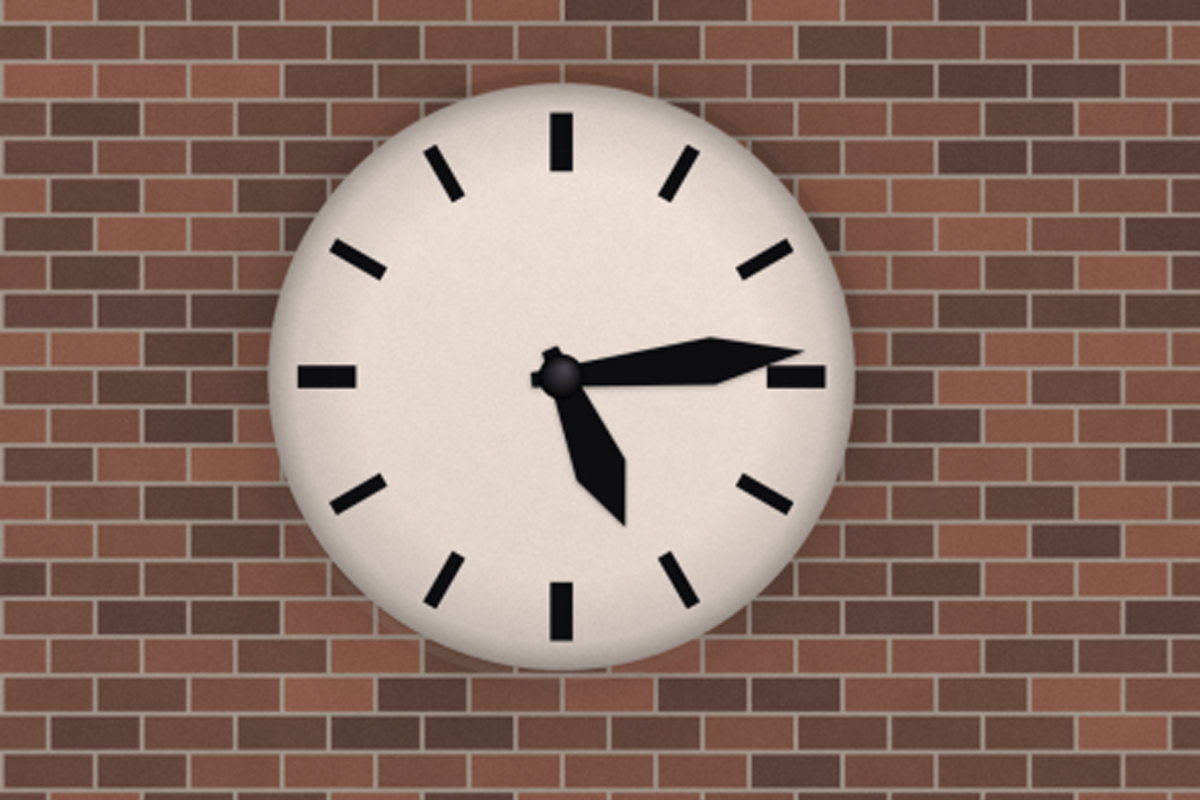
5:14
